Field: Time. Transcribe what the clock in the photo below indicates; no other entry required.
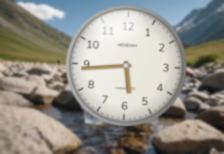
5:44
